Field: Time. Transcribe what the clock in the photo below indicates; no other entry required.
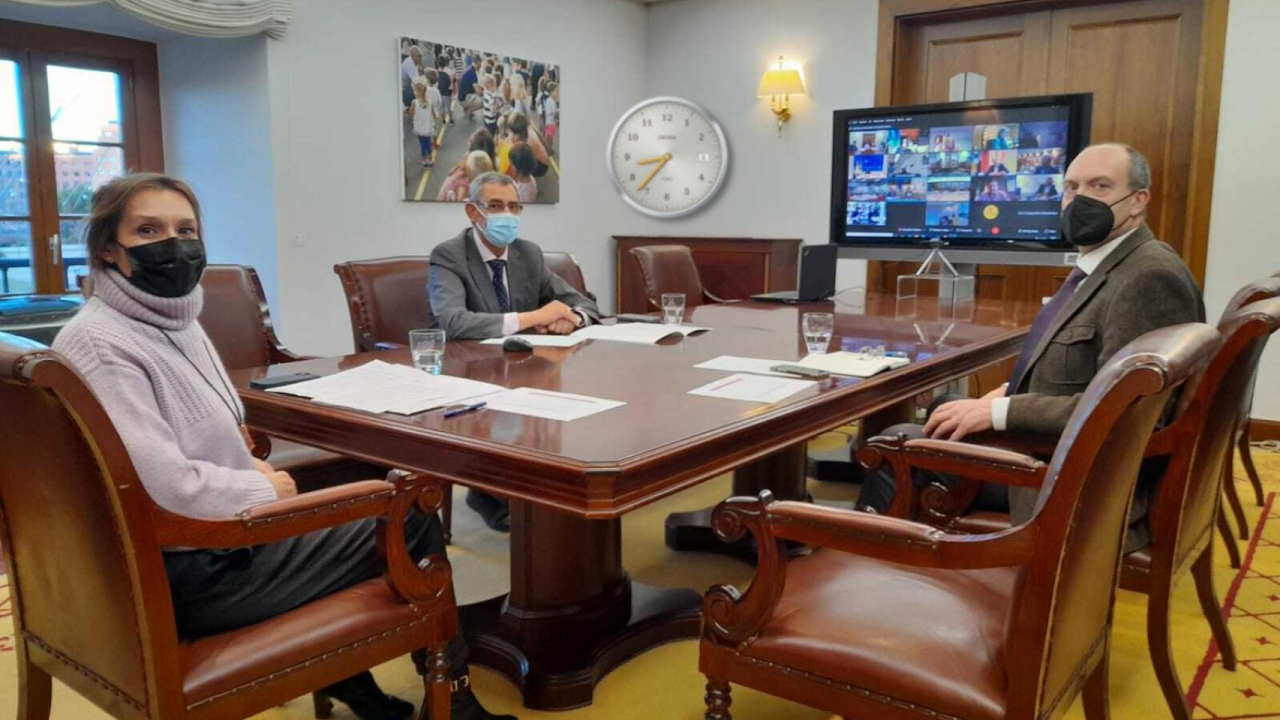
8:37
